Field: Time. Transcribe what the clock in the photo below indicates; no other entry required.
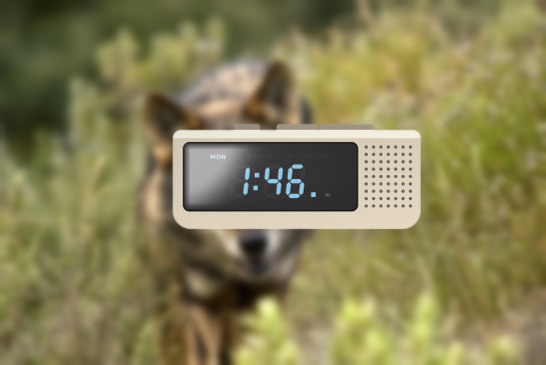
1:46
